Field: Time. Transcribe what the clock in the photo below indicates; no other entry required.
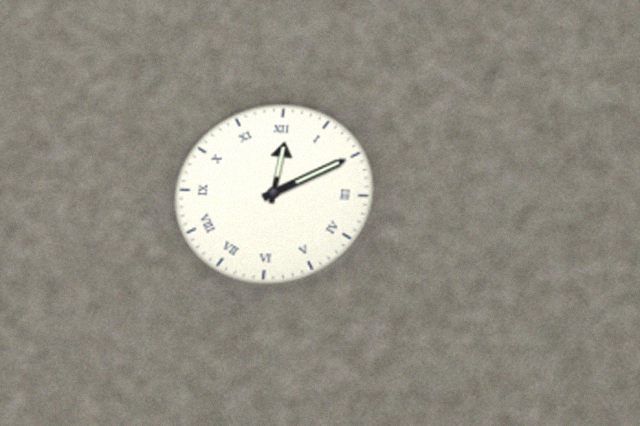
12:10
